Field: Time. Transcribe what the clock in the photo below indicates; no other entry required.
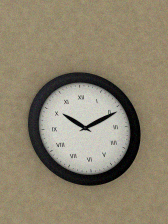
10:11
